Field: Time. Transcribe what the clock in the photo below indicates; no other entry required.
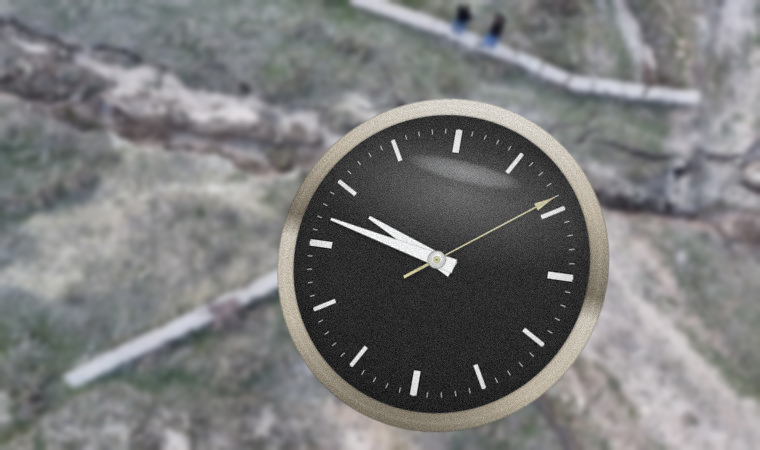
9:47:09
